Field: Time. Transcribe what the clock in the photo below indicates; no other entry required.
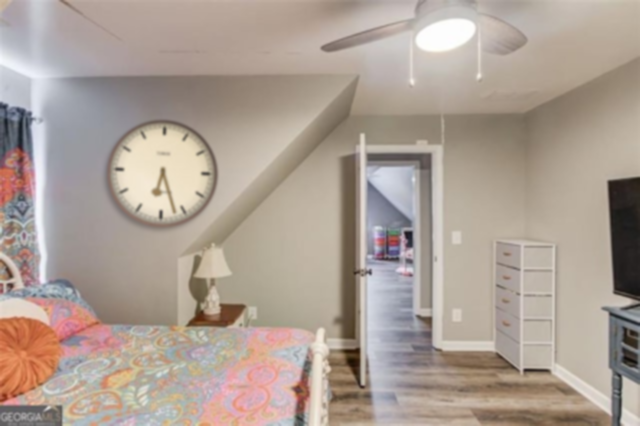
6:27
